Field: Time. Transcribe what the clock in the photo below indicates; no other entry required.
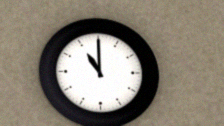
11:00
